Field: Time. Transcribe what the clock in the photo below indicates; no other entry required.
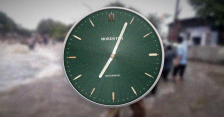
7:04
